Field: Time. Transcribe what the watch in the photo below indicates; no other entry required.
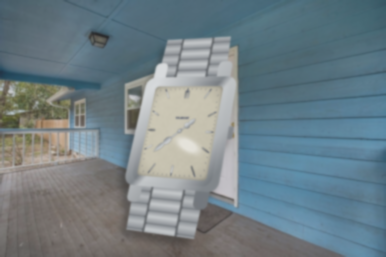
1:38
